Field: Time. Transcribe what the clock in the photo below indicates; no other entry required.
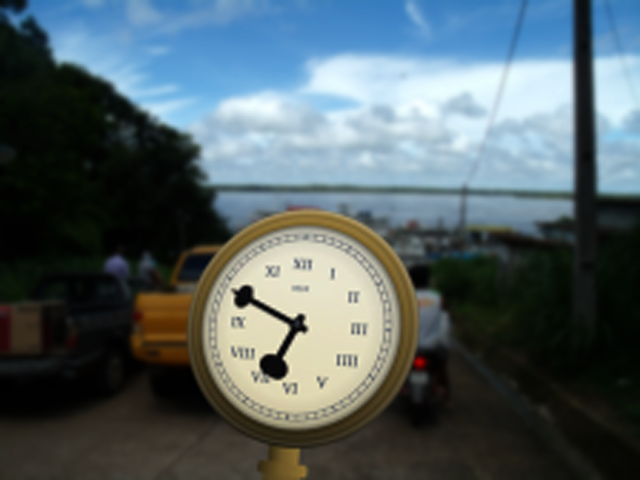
6:49
